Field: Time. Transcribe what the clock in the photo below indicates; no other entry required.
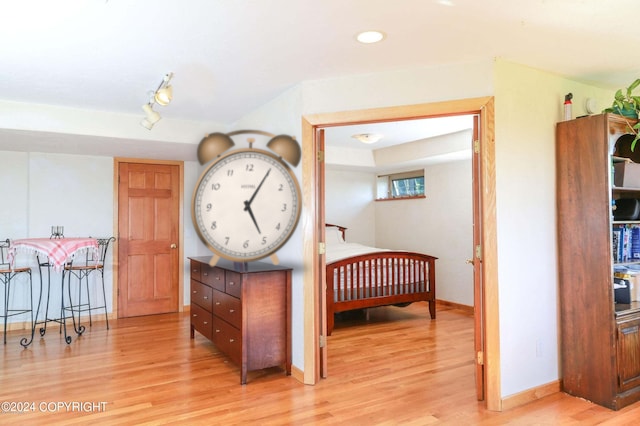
5:05
